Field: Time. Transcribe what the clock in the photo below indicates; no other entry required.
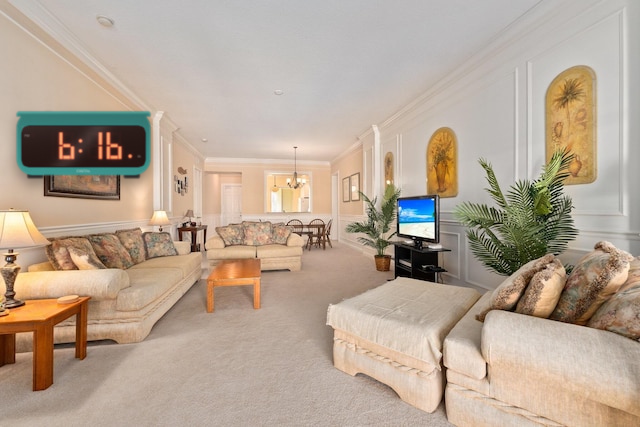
6:16
